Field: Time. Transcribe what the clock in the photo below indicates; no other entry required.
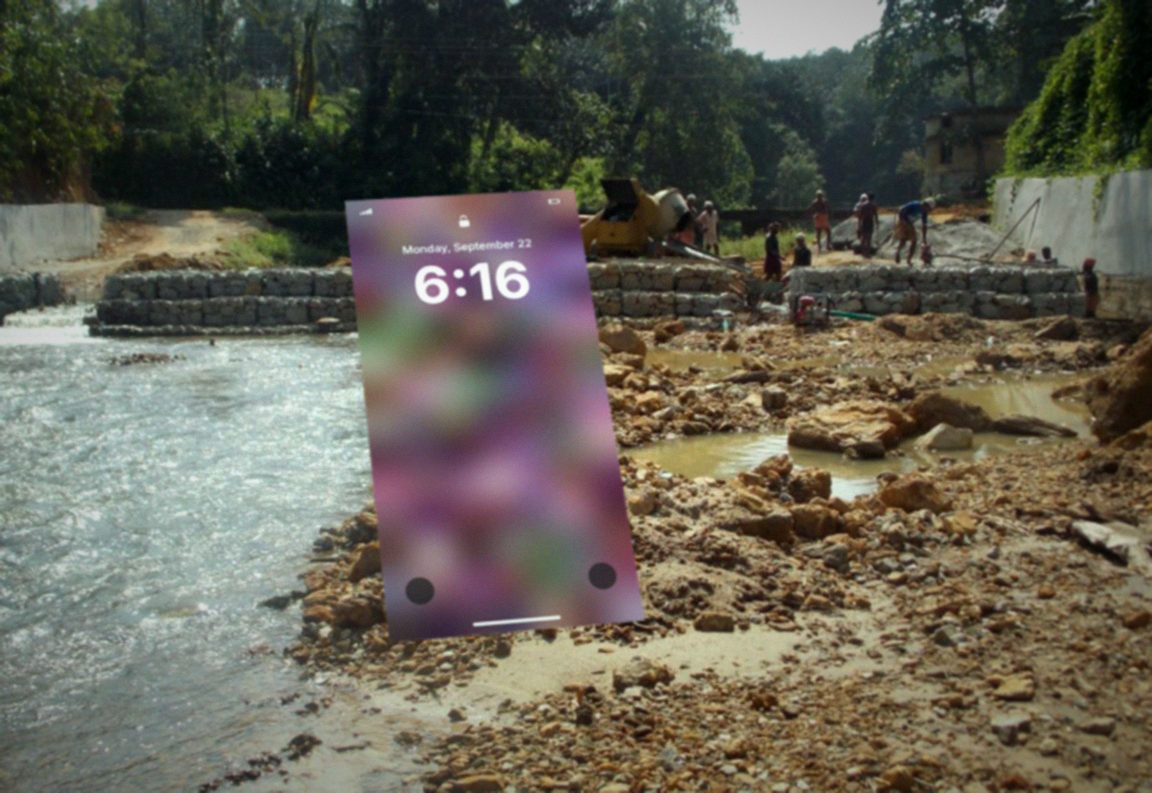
6:16
